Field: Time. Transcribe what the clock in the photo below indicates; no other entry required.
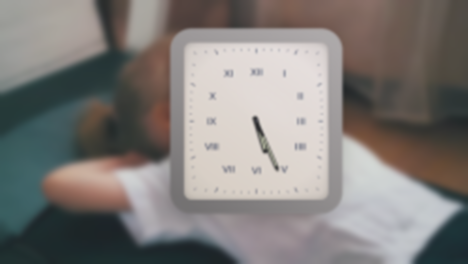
5:26
